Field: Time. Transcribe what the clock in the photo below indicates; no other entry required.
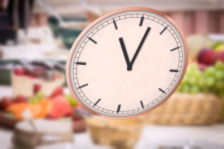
11:02
